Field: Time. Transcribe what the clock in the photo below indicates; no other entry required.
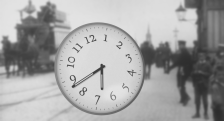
6:43
